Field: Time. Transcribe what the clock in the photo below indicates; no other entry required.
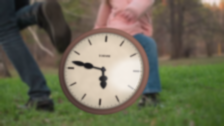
5:47
